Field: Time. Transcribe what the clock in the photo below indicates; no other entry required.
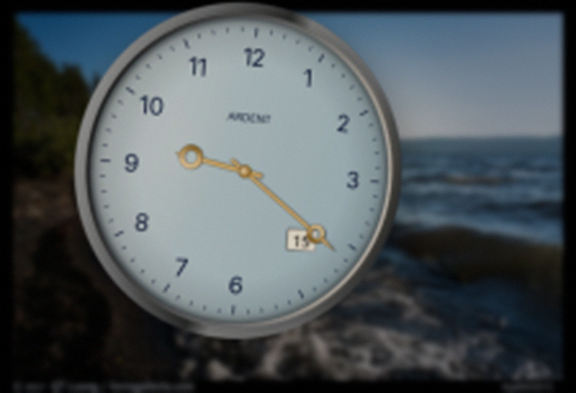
9:21
